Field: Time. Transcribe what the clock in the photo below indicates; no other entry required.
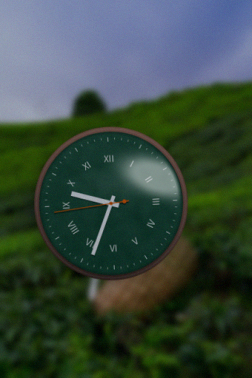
9:33:44
